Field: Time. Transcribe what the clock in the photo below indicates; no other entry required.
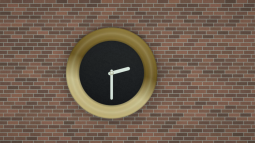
2:30
